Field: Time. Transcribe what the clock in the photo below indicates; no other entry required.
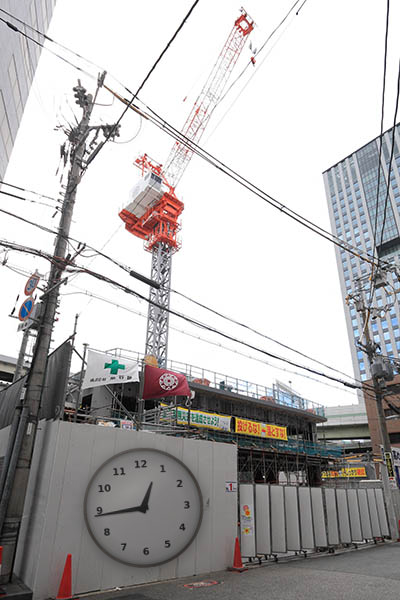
12:44
